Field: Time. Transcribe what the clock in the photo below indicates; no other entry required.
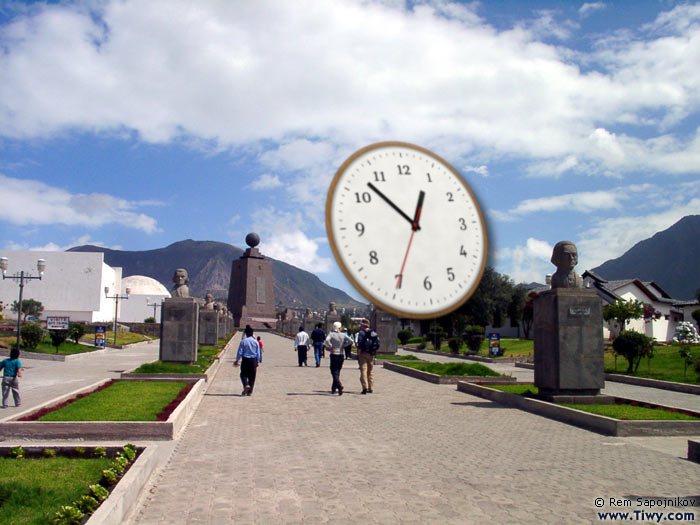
12:52:35
